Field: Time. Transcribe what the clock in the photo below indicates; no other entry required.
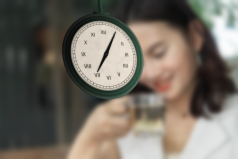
7:05
